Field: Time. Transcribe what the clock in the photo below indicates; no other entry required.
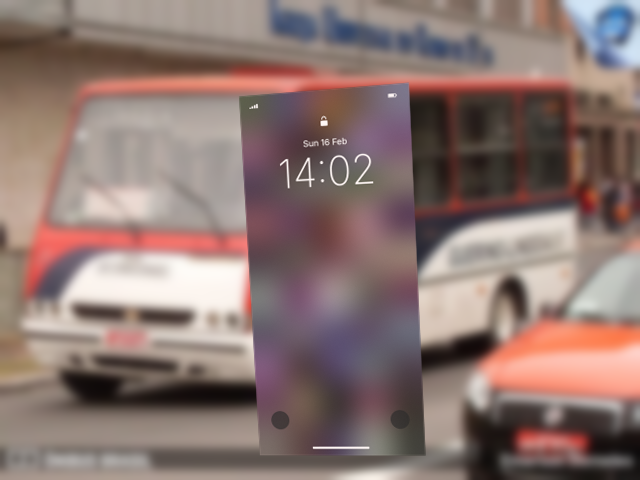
14:02
